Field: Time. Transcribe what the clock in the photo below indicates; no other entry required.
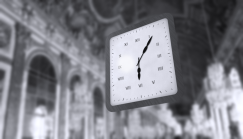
6:06
